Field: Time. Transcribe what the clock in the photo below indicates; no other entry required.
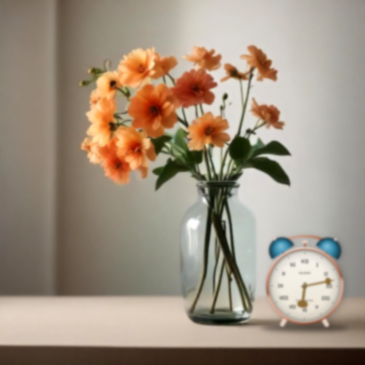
6:13
